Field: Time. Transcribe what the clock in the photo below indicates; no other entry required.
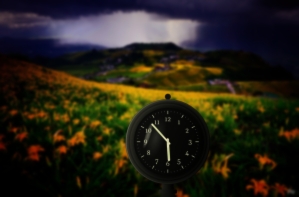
5:53
